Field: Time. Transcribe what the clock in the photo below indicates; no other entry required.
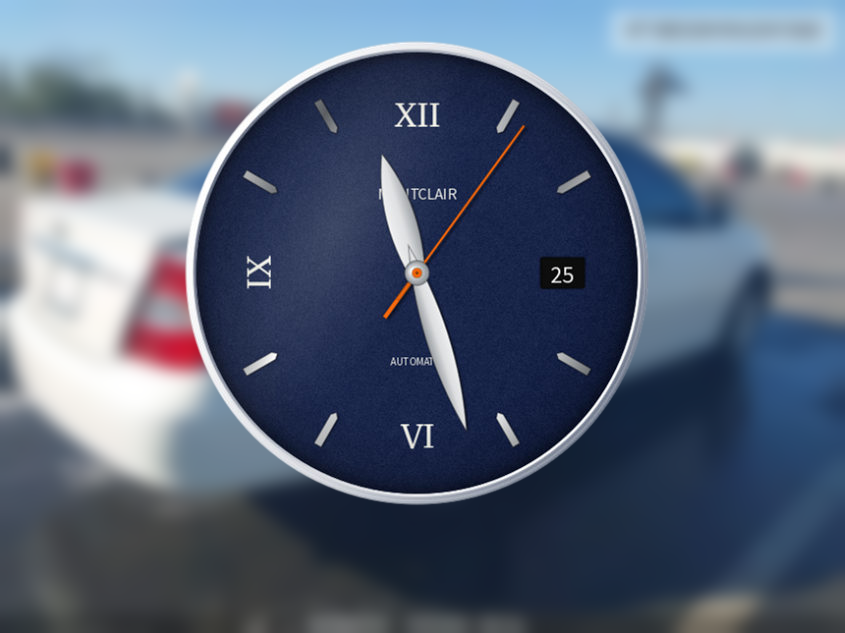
11:27:06
